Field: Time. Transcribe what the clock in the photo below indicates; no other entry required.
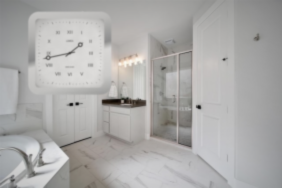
1:43
